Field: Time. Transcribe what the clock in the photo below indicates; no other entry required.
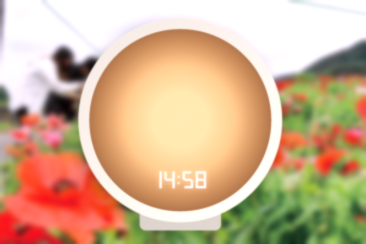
14:58
